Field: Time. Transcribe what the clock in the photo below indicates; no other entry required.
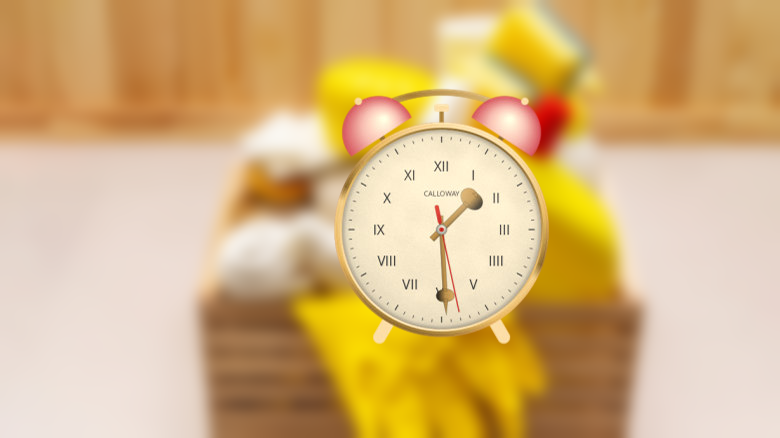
1:29:28
